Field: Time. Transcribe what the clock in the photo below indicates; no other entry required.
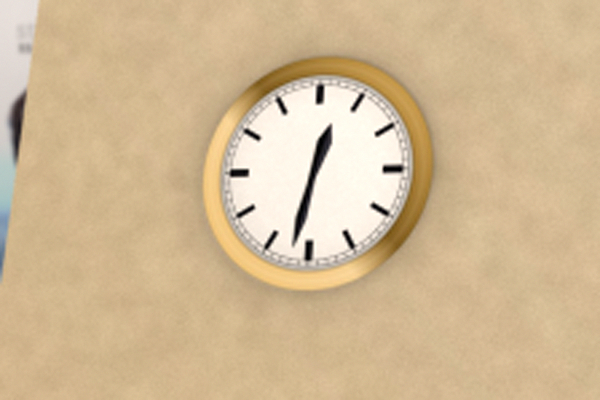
12:32
